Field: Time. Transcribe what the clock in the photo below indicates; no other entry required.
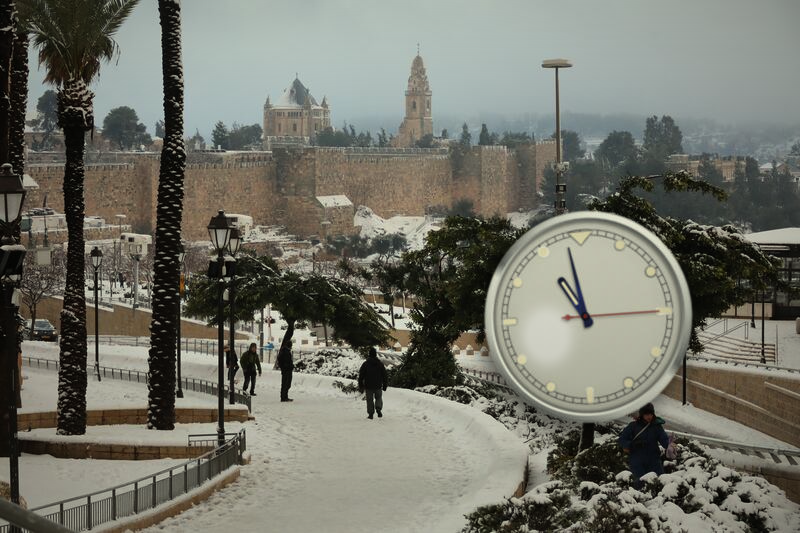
10:58:15
